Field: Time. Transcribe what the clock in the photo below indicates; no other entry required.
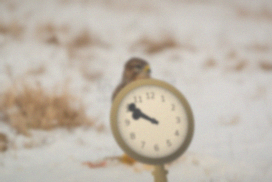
9:51
